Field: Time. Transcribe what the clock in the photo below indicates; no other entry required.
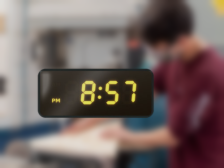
8:57
